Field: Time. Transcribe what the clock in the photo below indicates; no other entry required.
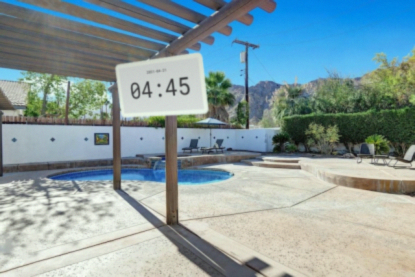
4:45
